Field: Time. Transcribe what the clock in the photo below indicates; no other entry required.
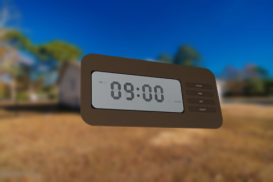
9:00
